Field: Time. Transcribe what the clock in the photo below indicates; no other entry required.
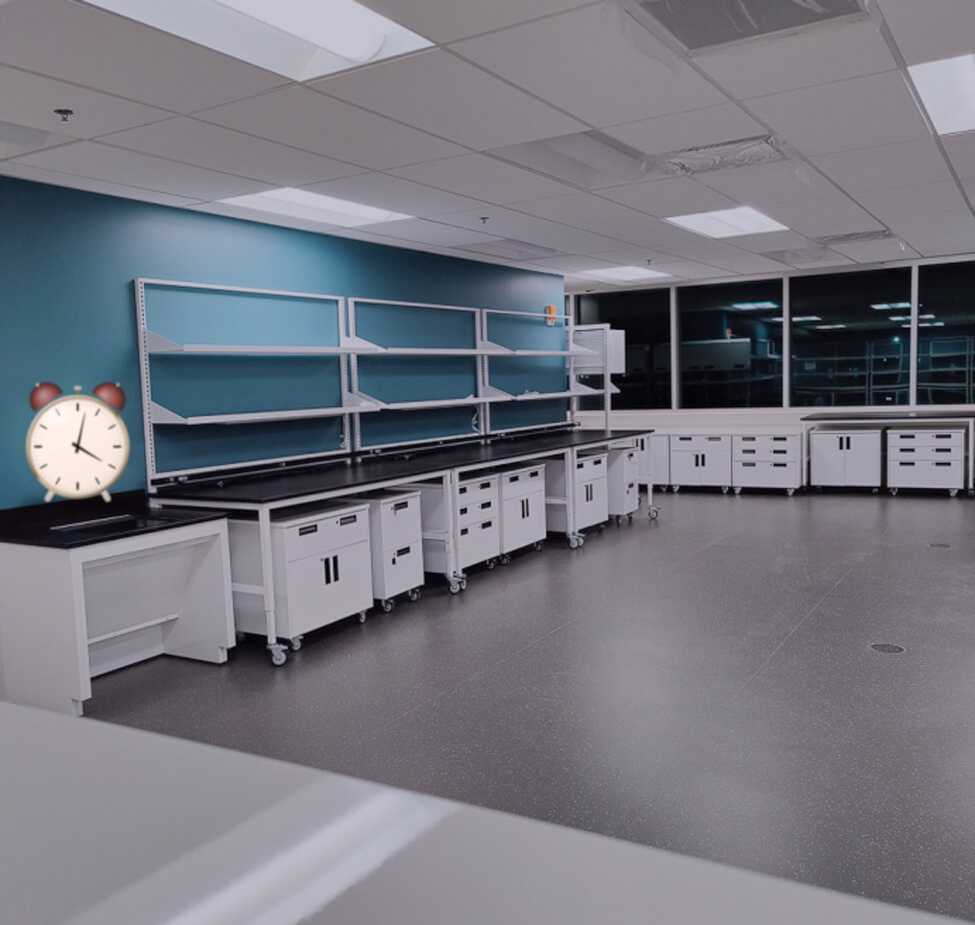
4:02
